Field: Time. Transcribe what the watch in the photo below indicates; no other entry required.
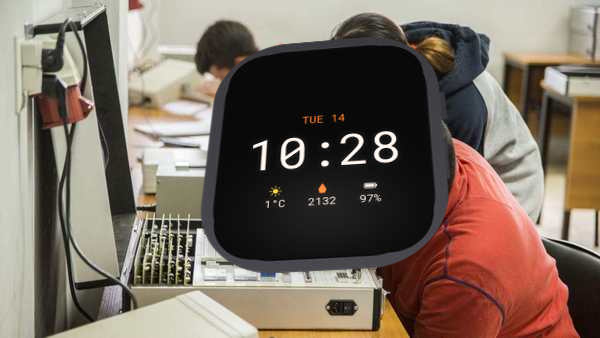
10:28
